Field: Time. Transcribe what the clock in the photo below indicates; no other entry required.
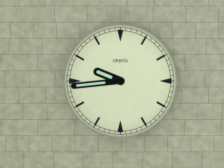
9:44
